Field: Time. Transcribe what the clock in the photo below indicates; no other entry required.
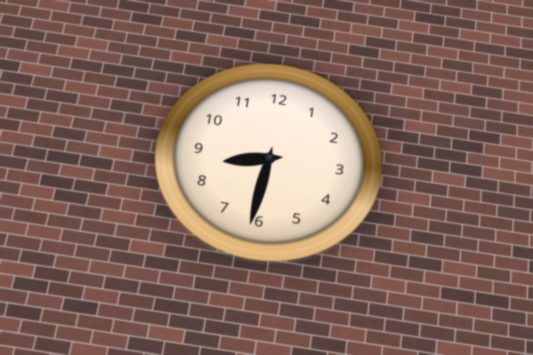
8:31
